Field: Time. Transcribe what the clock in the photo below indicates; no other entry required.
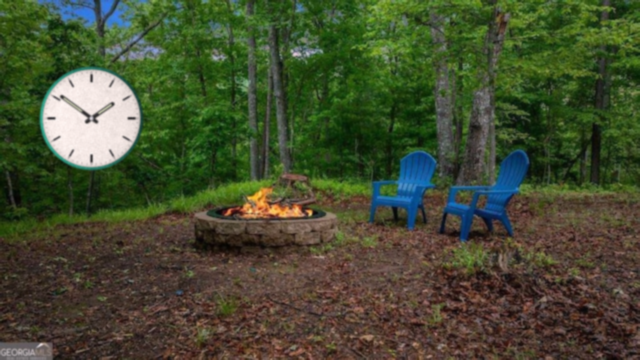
1:51
